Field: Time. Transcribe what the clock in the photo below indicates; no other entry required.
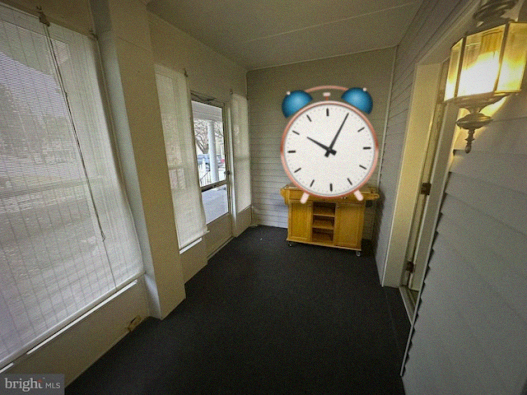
10:05
